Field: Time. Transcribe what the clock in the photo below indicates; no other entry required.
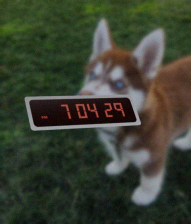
7:04:29
